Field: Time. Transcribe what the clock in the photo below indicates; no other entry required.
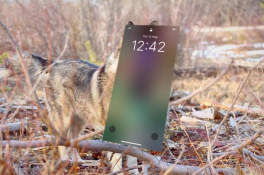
12:42
